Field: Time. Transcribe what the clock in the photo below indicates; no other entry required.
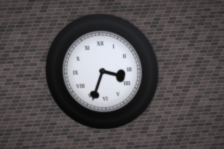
3:34
